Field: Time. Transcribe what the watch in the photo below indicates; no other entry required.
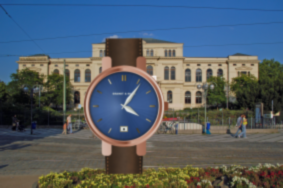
4:06
